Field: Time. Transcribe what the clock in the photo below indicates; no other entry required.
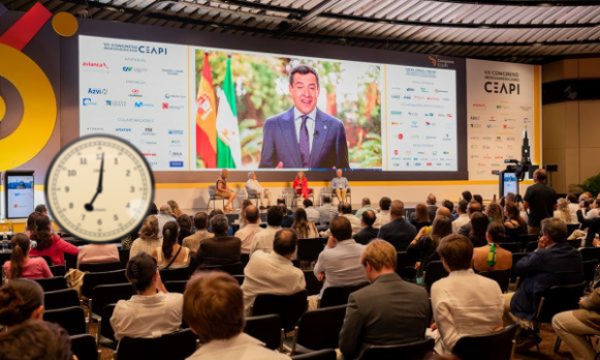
7:01
